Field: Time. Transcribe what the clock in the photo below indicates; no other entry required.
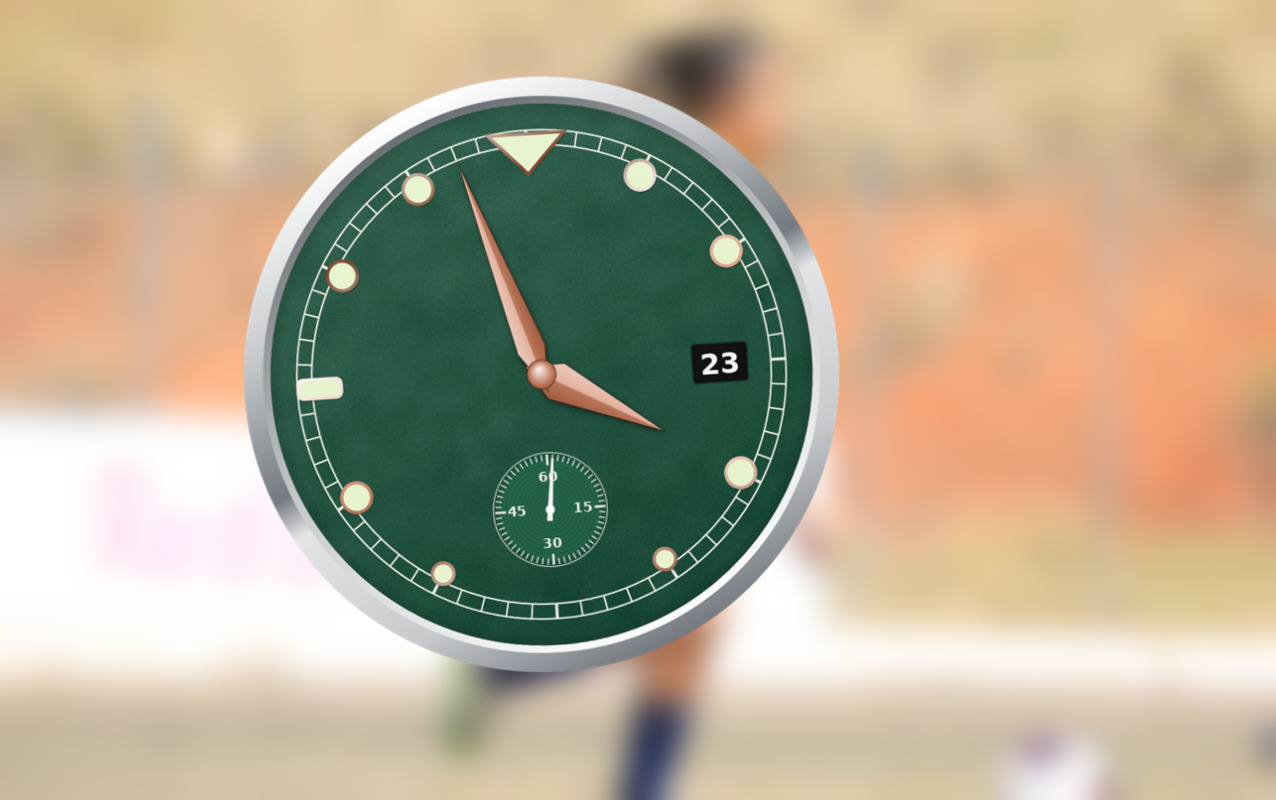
3:57:01
